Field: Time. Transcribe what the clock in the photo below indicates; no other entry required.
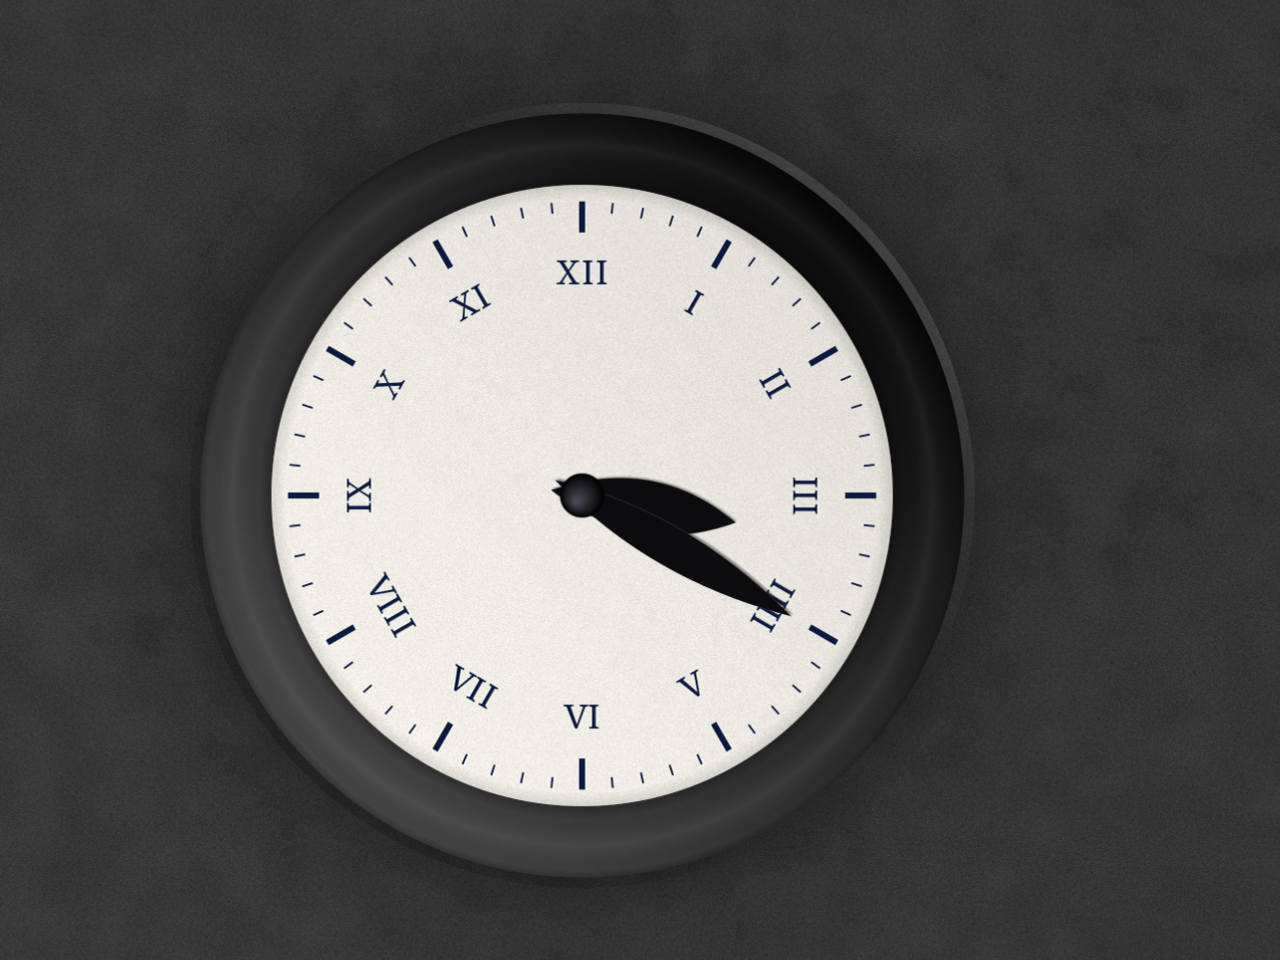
3:20
